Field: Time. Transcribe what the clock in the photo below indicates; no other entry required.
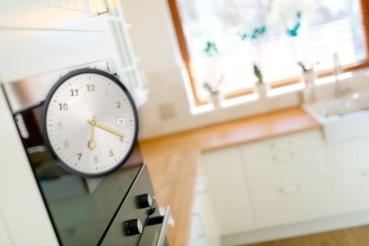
6:19
